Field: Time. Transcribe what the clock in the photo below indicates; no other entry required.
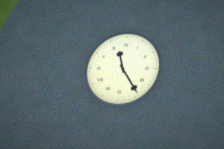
11:24
